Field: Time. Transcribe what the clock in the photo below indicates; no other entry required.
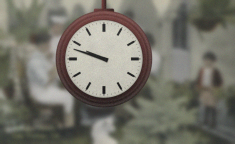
9:48
